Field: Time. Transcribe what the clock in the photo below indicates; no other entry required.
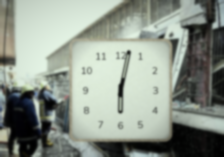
6:02
